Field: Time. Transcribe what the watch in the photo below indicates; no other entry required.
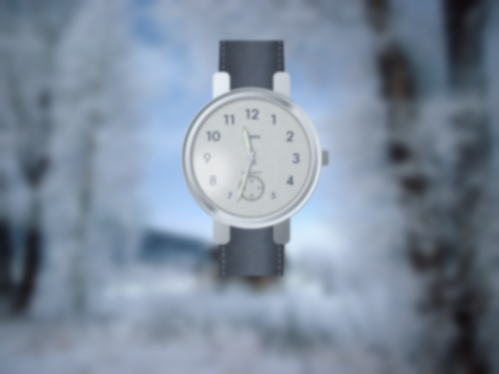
11:33
